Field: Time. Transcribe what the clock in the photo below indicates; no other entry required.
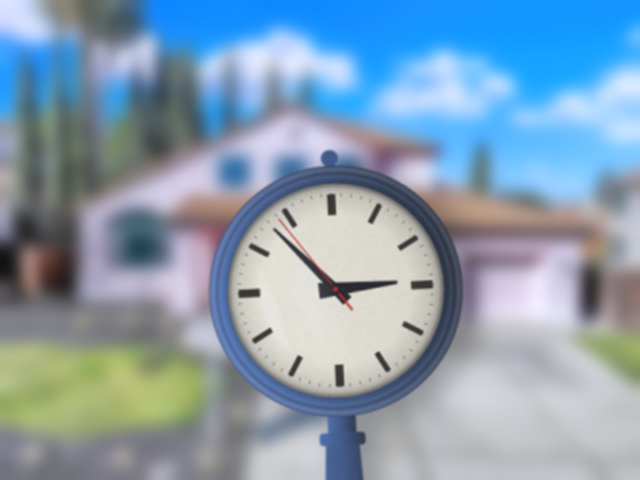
2:52:54
